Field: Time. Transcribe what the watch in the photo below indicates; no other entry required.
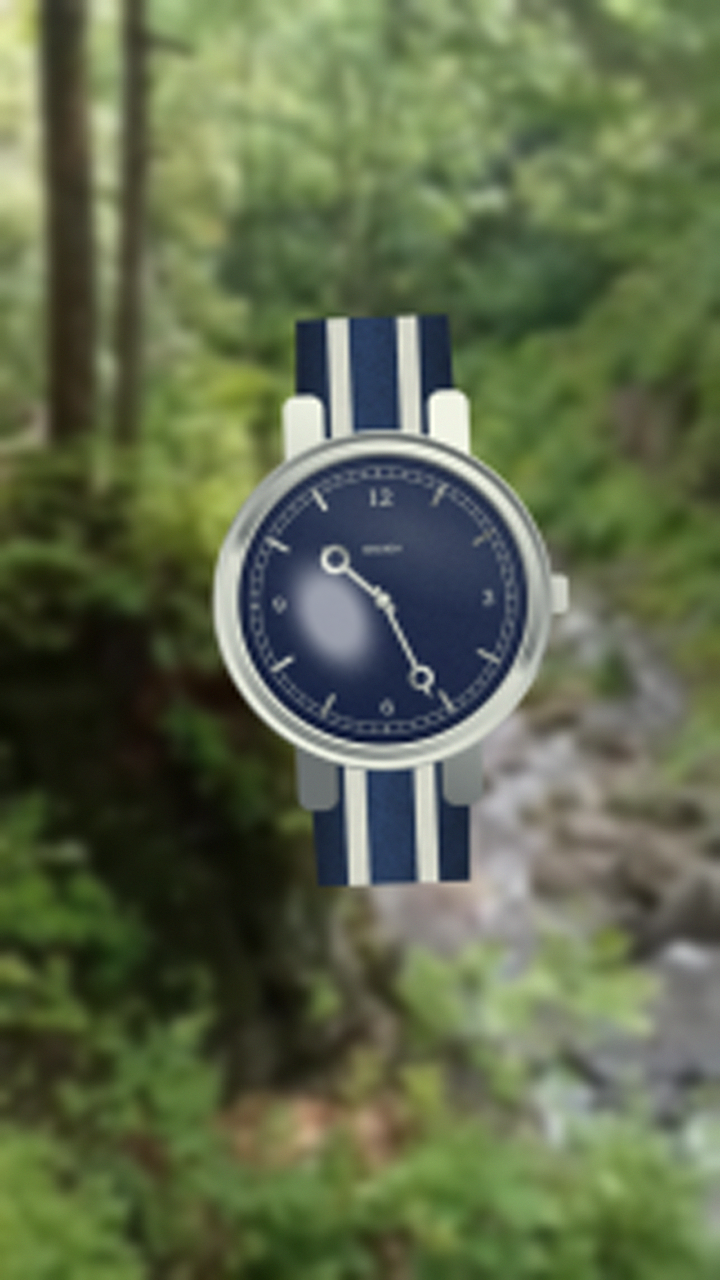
10:26
